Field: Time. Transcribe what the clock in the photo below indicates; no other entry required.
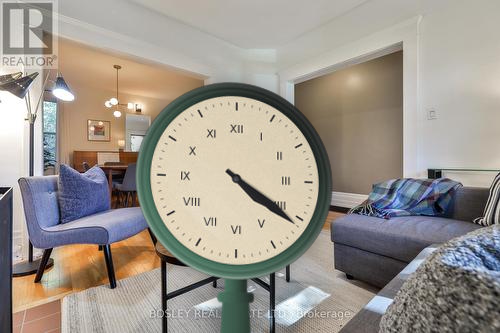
4:21
